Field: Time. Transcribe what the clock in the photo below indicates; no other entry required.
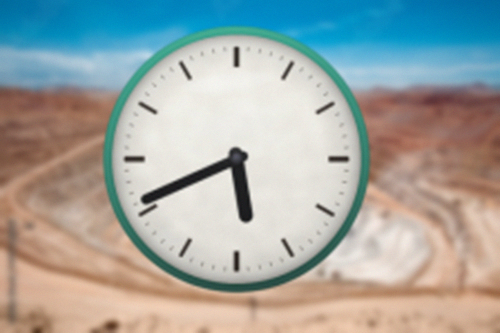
5:41
